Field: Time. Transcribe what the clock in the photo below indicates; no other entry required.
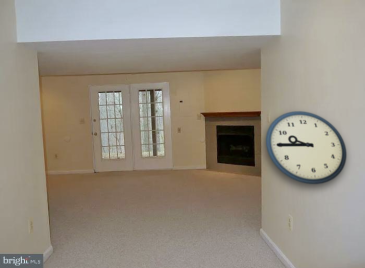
9:45
